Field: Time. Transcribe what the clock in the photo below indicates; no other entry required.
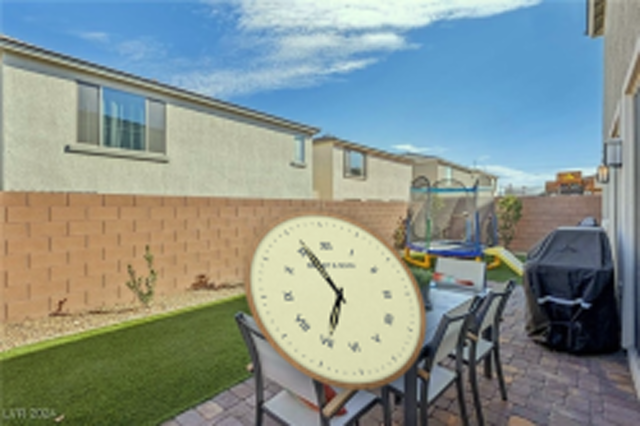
6:56
